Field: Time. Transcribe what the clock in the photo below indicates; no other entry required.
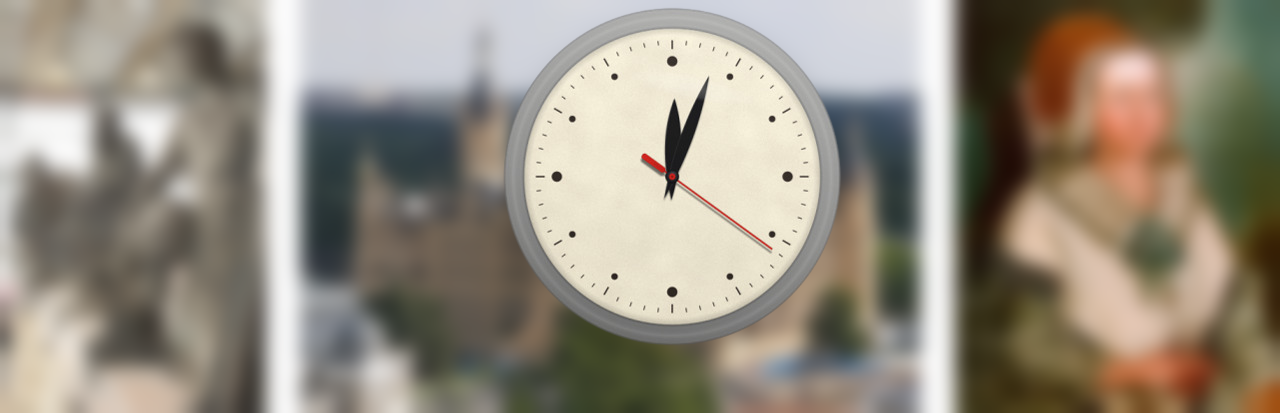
12:03:21
